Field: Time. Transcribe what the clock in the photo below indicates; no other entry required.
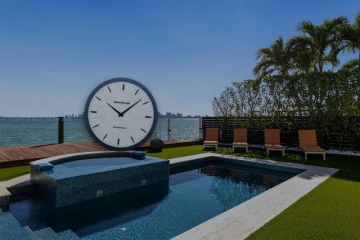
10:08
